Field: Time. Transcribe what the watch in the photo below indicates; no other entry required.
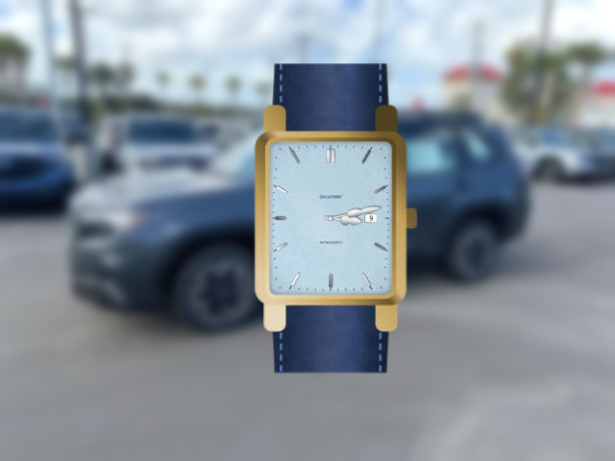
3:13
